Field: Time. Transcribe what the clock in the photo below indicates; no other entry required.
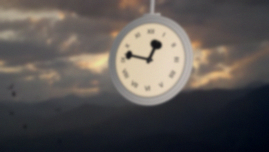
12:47
